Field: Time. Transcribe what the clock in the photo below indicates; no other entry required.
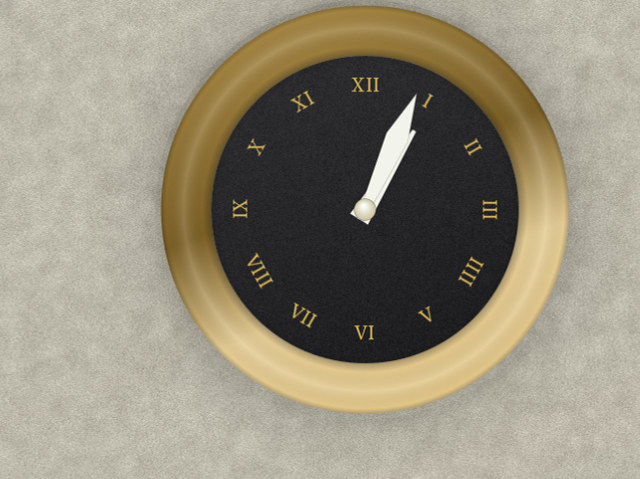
1:04
